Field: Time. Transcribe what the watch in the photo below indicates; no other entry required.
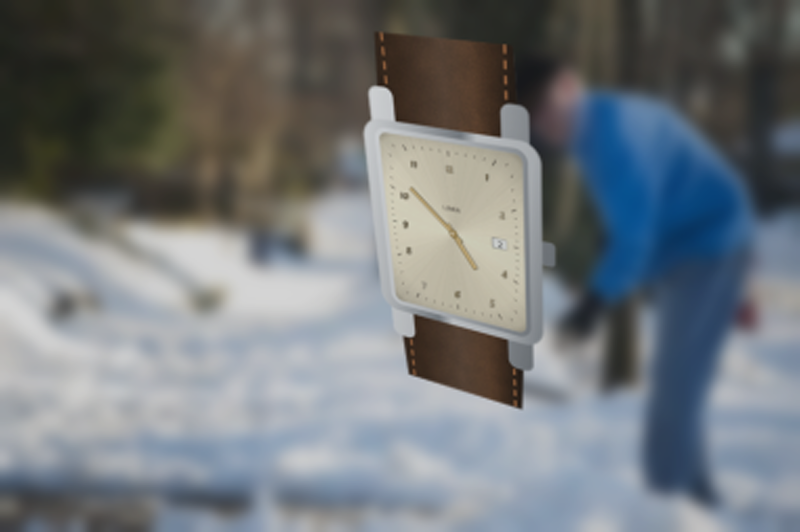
4:52
